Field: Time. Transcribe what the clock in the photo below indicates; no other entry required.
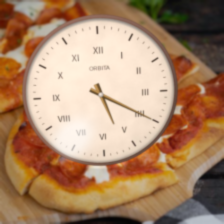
5:20
